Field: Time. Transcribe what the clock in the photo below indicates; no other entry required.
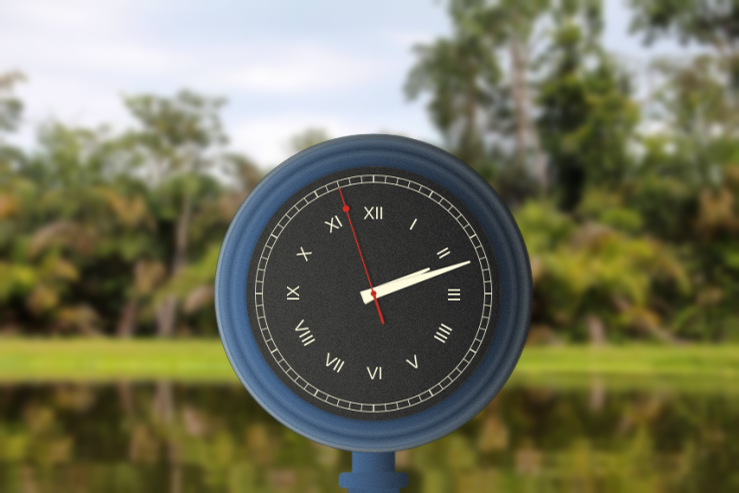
2:11:57
